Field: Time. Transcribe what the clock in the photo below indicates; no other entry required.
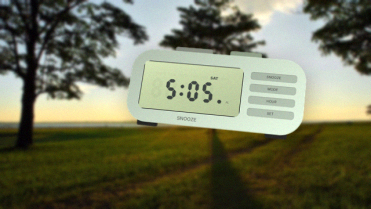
5:05
